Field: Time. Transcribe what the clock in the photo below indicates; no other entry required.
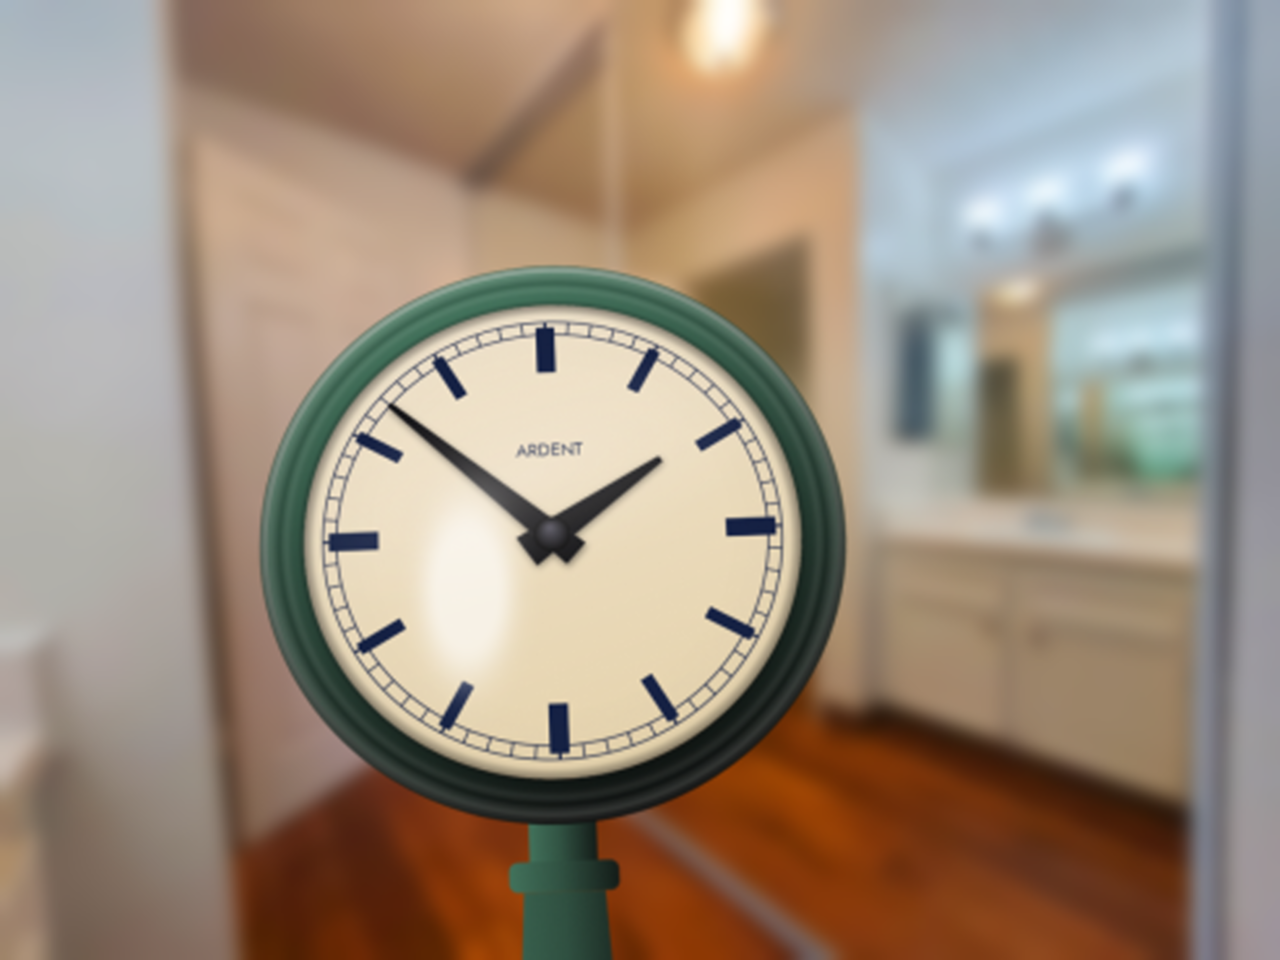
1:52
